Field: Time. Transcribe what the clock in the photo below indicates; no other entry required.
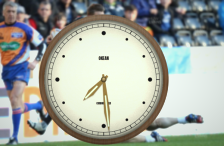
7:29
